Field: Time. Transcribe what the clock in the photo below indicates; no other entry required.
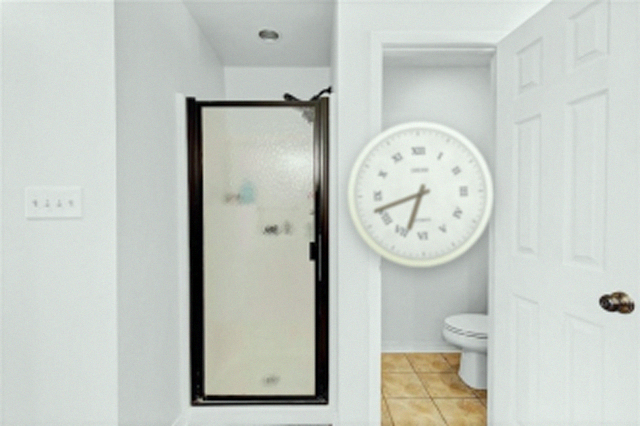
6:42
